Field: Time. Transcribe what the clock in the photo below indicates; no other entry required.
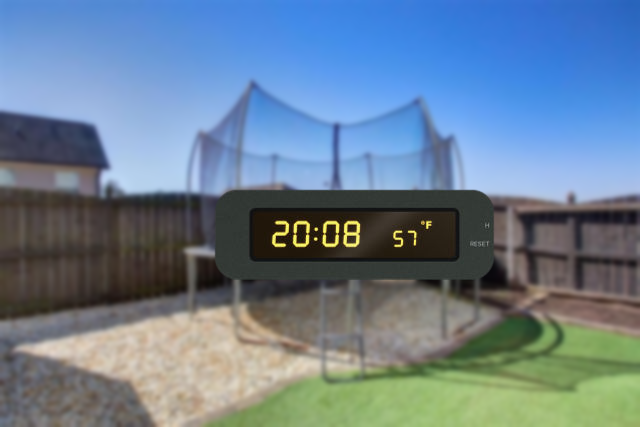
20:08
